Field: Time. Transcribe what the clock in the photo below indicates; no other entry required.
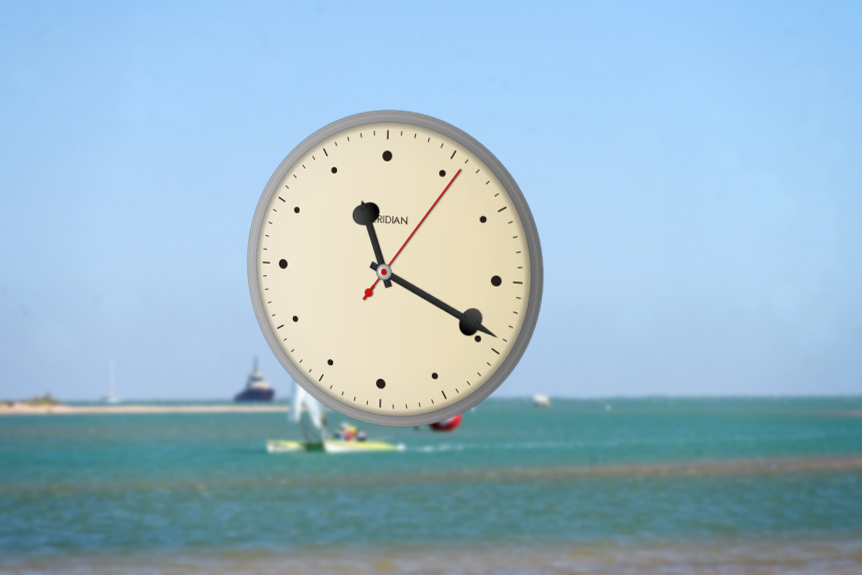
11:19:06
